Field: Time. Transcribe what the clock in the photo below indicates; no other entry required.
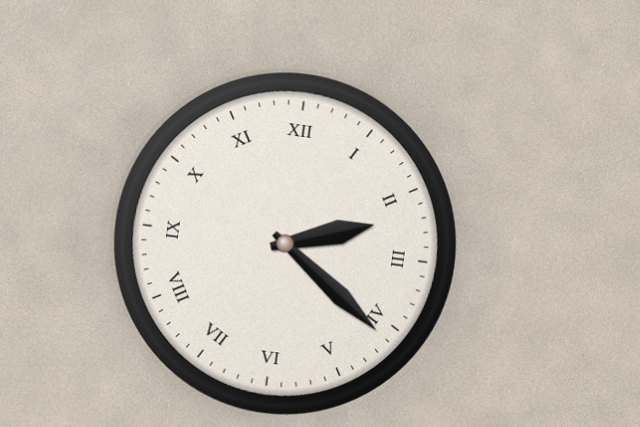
2:21
